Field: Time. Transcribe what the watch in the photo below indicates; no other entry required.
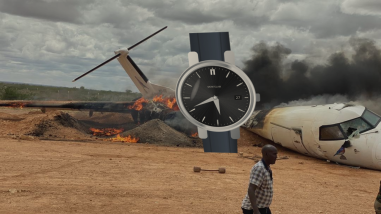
5:41
